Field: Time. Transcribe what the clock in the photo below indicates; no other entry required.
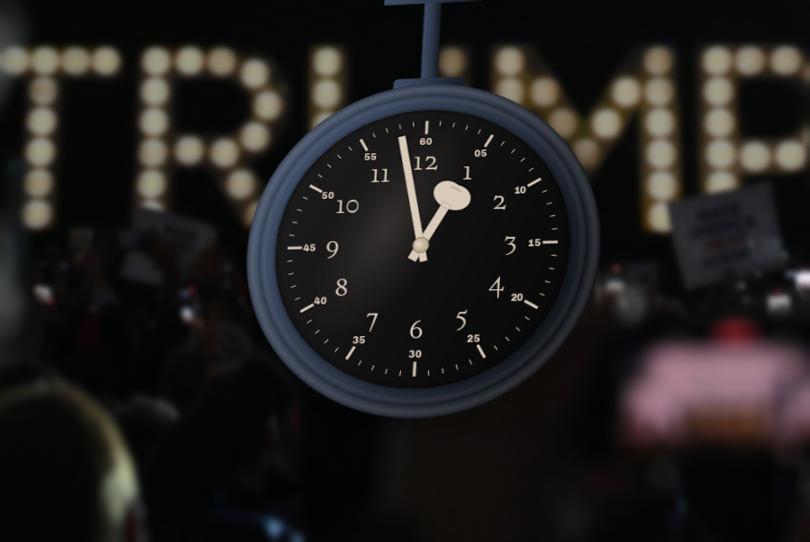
12:58
